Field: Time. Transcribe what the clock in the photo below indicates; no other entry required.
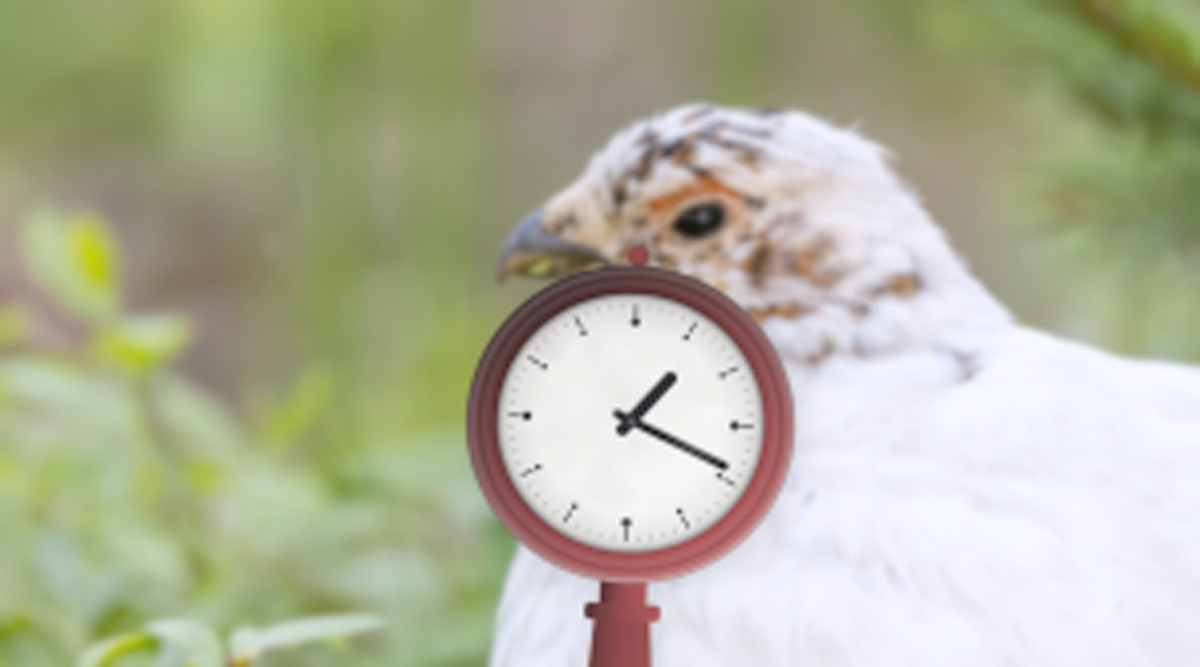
1:19
